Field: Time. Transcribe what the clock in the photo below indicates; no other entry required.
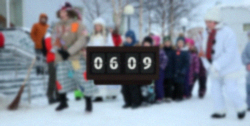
6:09
